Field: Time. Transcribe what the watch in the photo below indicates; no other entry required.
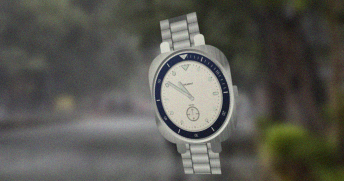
10:51
